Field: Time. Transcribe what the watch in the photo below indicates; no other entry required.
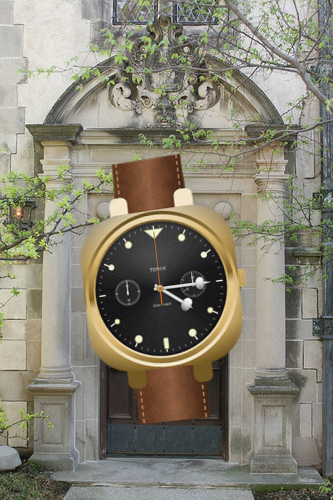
4:15
